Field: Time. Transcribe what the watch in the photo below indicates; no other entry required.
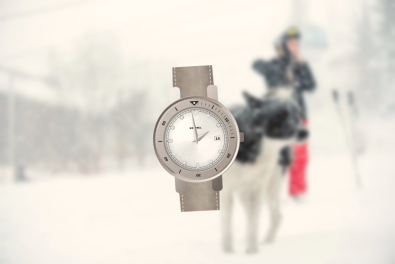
1:59
